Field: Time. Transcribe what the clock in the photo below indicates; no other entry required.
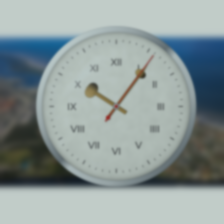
10:06:06
